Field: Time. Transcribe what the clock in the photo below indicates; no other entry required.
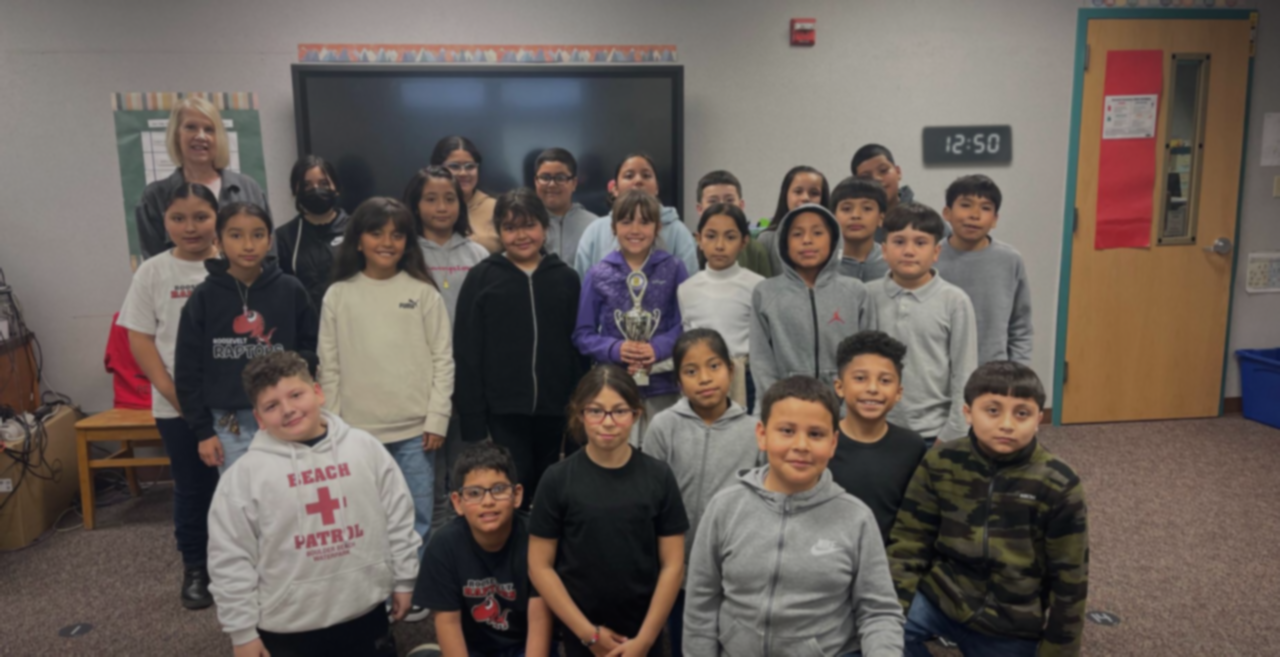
12:50
